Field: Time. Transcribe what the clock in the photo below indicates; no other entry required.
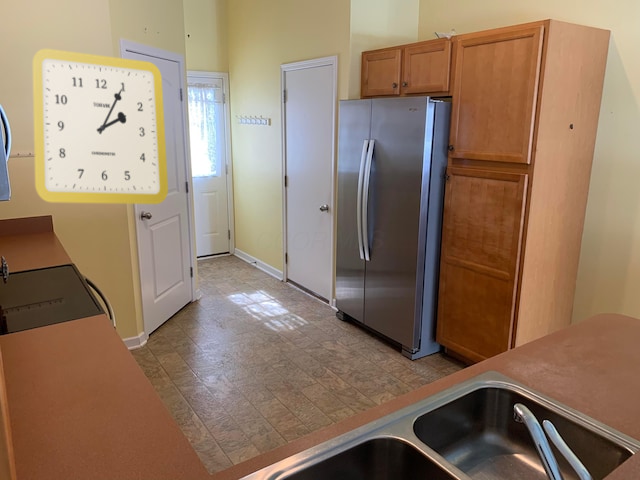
2:05
